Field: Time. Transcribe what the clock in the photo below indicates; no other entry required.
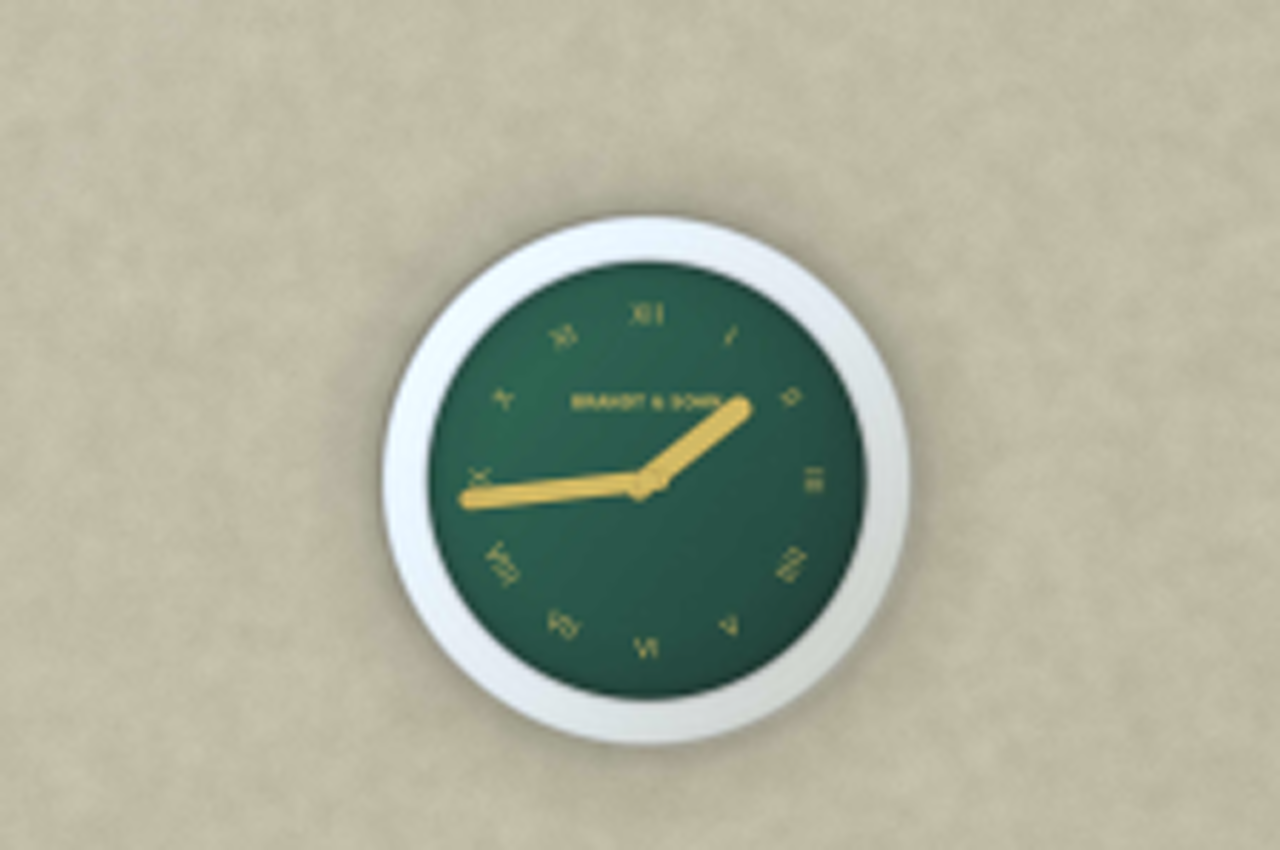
1:44
